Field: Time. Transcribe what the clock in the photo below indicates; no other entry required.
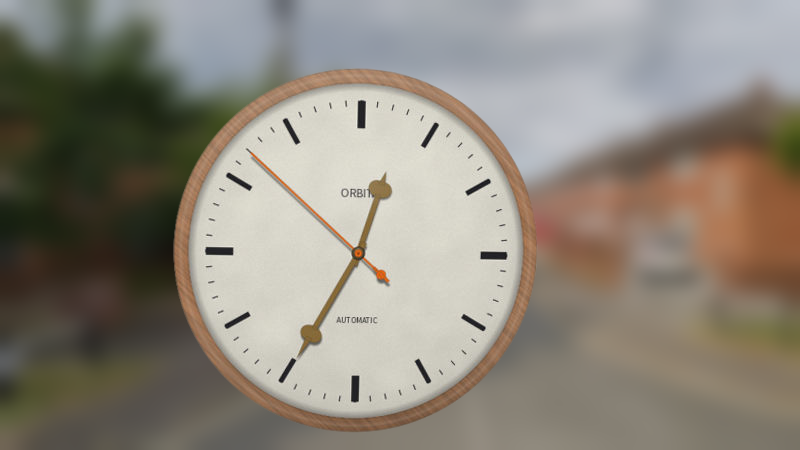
12:34:52
